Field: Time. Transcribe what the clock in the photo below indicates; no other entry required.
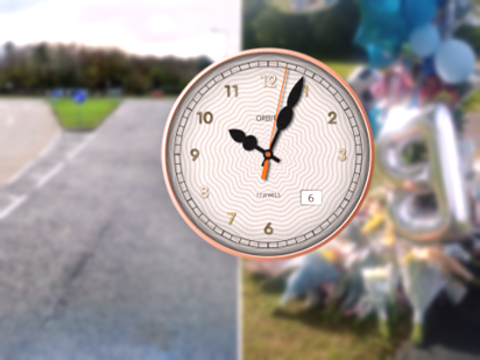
10:04:02
